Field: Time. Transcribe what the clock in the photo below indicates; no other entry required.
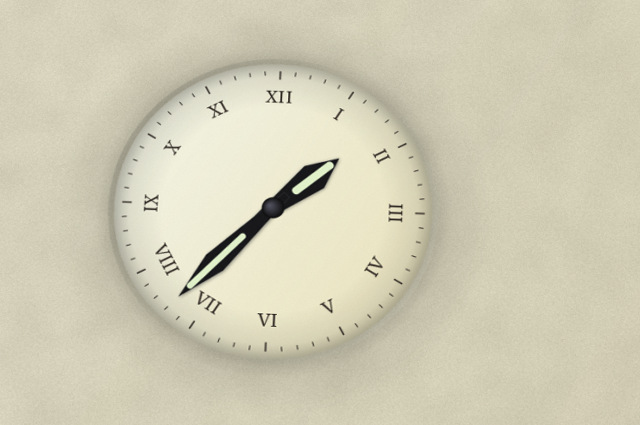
1:37
